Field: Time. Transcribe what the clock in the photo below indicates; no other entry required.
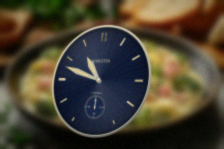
10:48
